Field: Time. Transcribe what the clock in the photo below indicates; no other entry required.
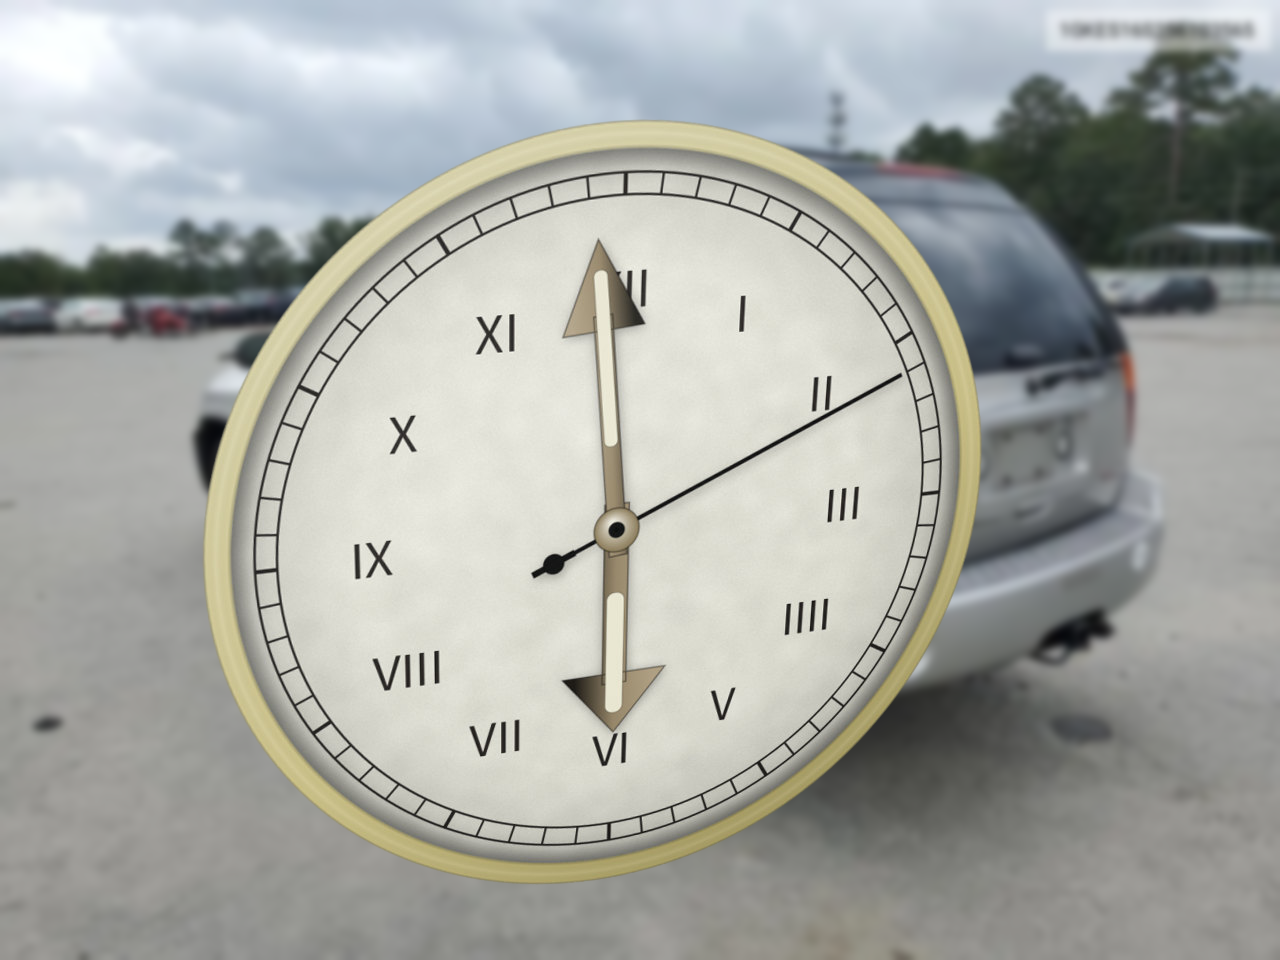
5:59:11
